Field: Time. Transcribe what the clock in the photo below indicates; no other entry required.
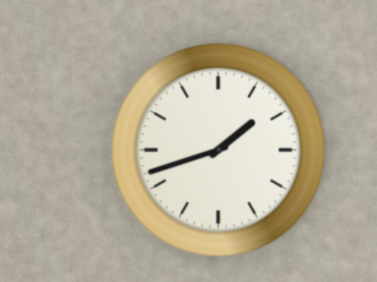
1:42
